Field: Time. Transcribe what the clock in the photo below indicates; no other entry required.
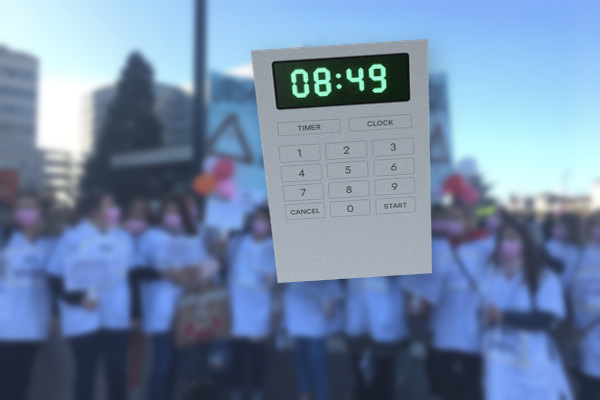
8:49
